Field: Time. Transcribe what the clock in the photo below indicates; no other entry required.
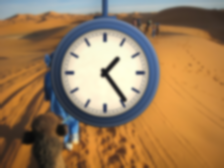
1:24
